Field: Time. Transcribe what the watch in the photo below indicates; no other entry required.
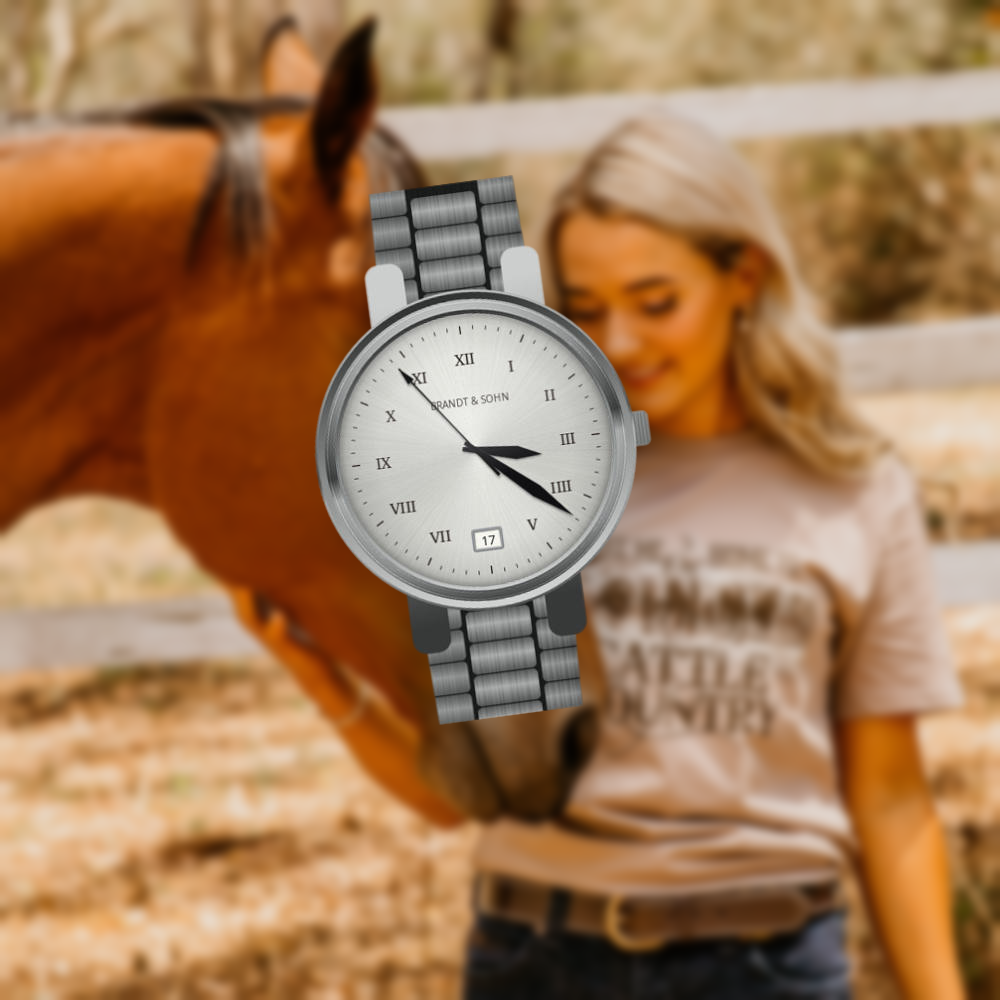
3:21:54
